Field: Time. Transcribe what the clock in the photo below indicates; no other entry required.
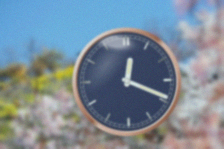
12:19
